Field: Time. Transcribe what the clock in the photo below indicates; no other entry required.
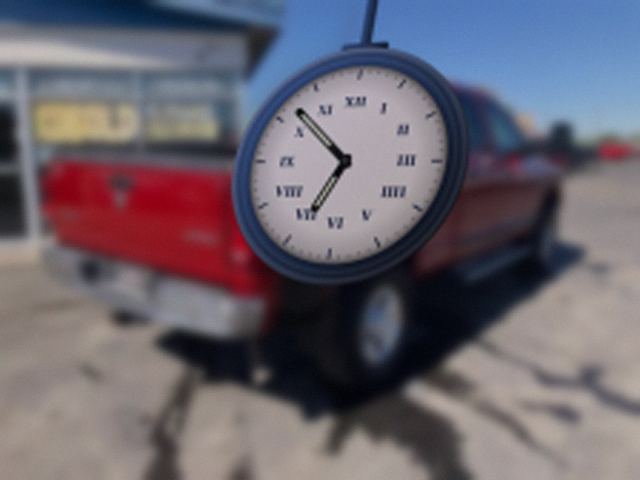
6:52
